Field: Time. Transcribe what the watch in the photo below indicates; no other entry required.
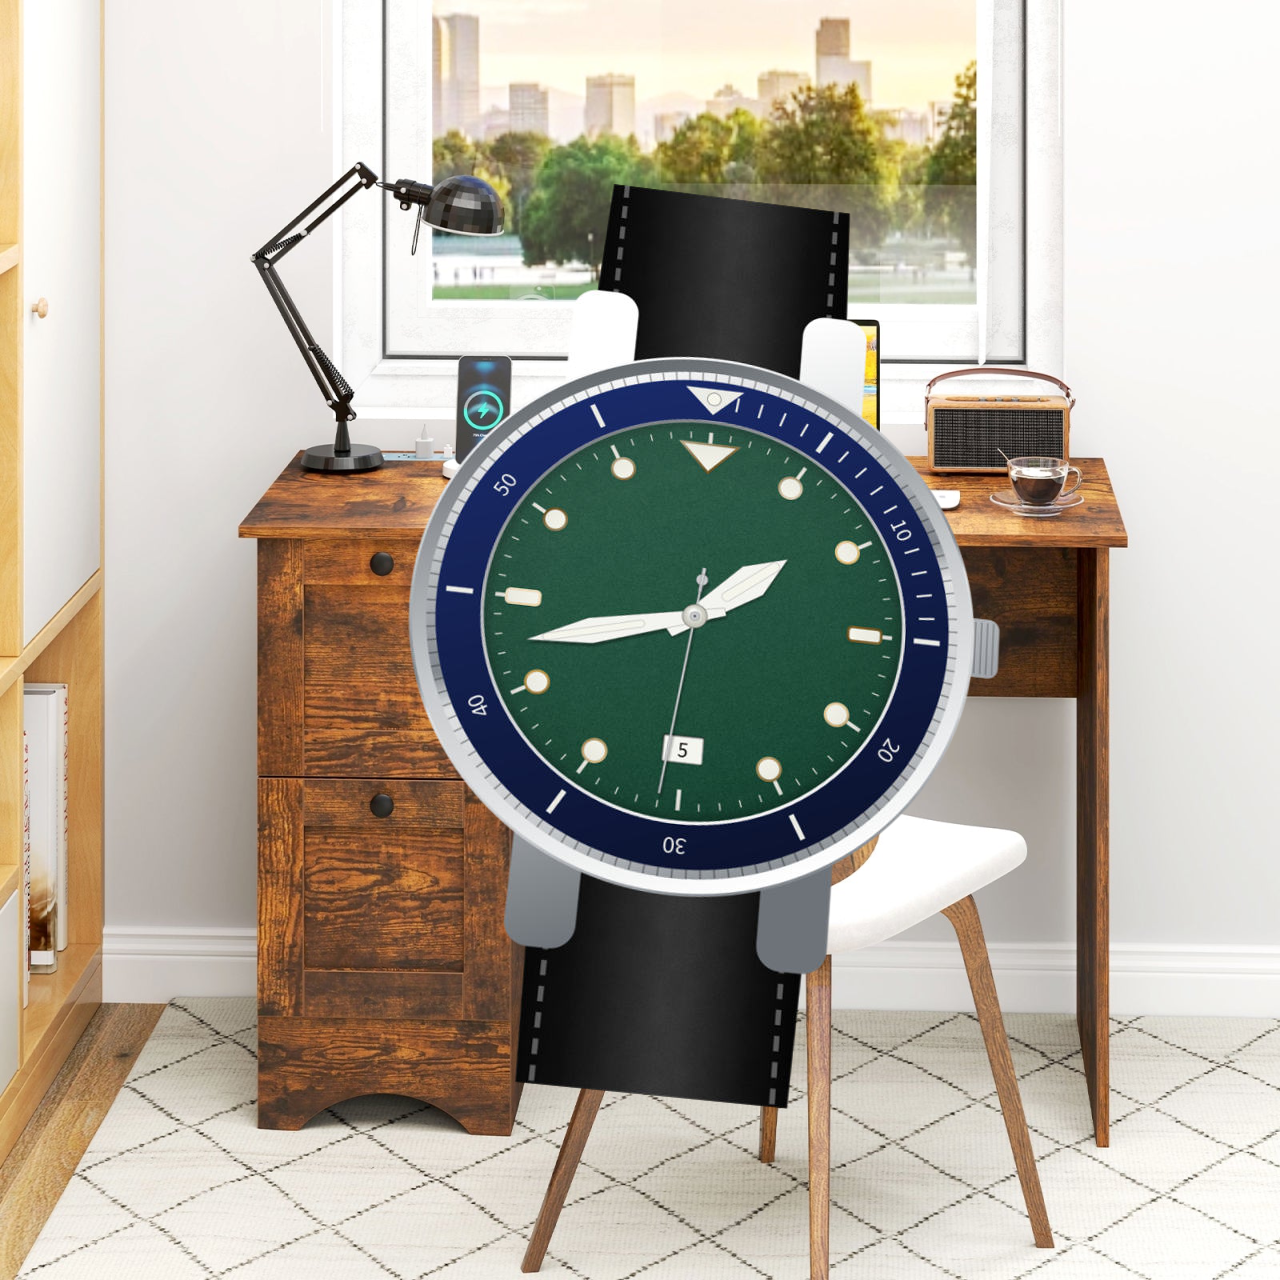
1:42:31
